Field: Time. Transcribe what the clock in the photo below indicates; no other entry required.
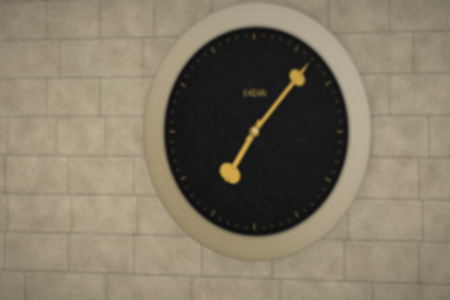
7:07
